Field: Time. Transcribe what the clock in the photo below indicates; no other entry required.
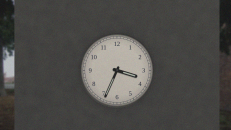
3:34
